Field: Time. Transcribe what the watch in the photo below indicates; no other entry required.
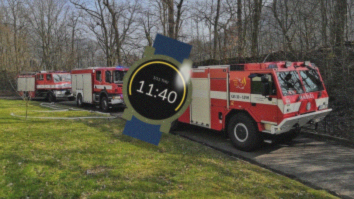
11:40
